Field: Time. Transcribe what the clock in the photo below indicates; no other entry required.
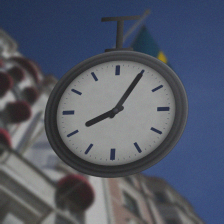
8:05
